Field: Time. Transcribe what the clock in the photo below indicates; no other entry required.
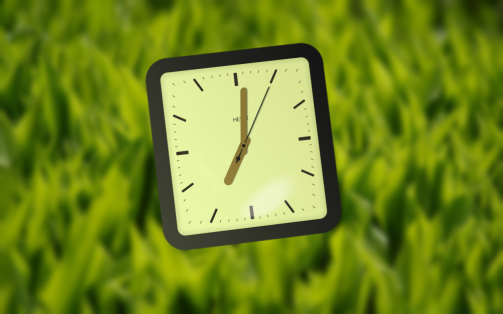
7:01:05
